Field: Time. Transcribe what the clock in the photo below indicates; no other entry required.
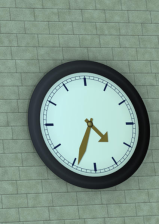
4:34
